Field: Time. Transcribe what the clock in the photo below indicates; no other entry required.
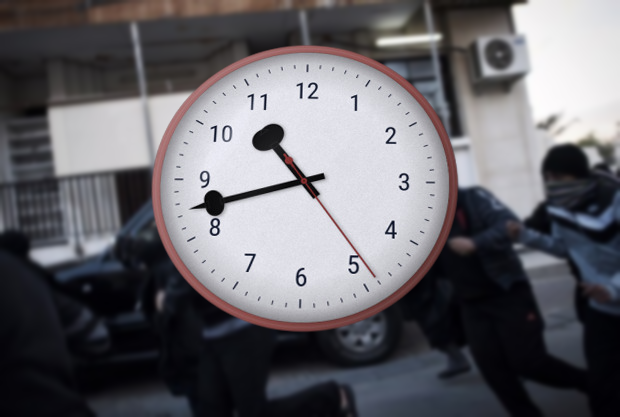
10:42:24
